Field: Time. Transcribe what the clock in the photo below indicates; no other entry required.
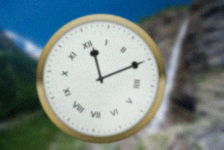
12:15
